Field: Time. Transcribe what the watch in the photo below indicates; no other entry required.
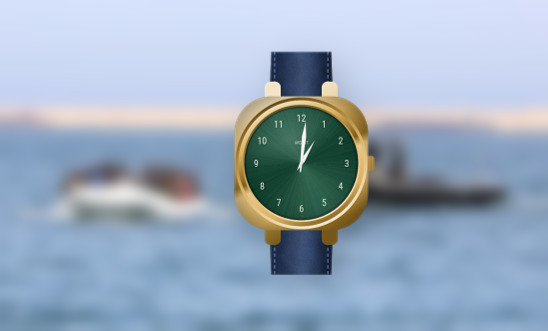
1:01
